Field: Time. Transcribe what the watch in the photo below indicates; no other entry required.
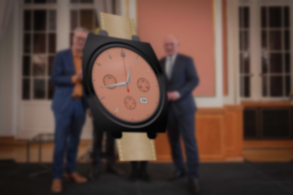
12:43
